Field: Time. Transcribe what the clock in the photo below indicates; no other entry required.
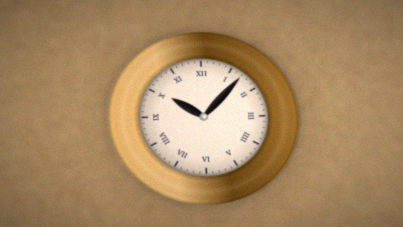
10:07
